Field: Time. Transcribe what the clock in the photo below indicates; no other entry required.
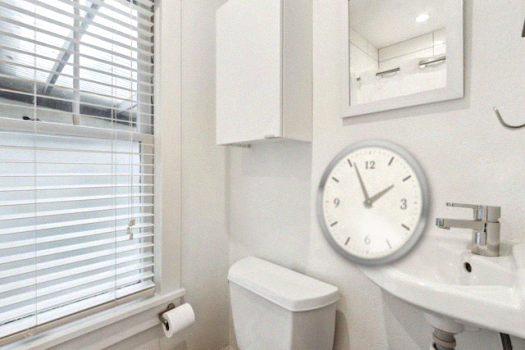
1:56
